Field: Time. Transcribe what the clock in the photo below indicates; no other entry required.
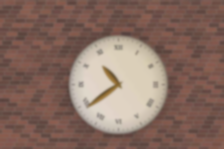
10:39
